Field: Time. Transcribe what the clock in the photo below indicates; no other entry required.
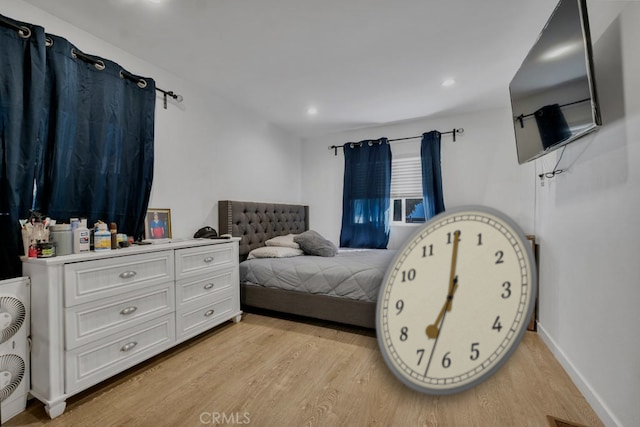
7:00:33
